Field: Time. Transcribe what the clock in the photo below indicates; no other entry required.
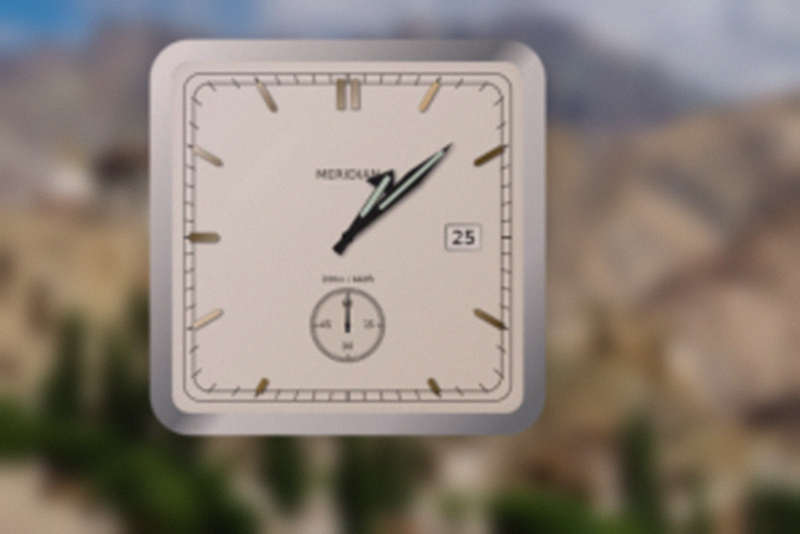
1:08
